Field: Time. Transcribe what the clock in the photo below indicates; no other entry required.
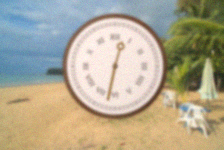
12:32
